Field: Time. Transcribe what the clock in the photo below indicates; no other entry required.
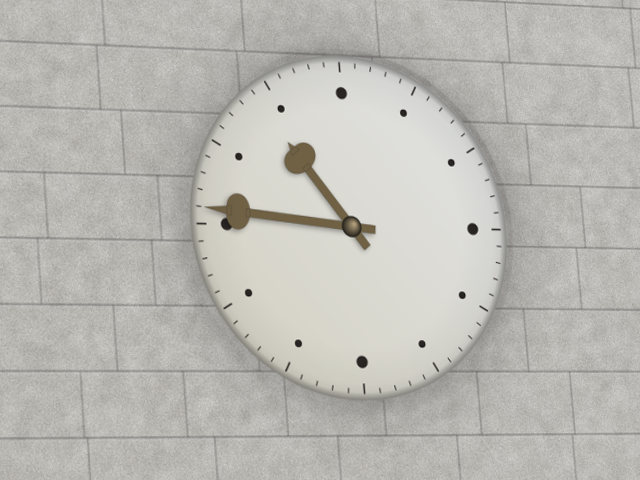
10:46
